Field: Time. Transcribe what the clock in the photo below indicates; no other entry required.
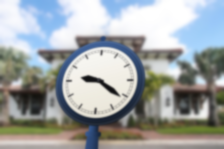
9:21
